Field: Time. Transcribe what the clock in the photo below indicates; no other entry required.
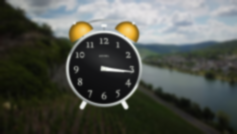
3:16
